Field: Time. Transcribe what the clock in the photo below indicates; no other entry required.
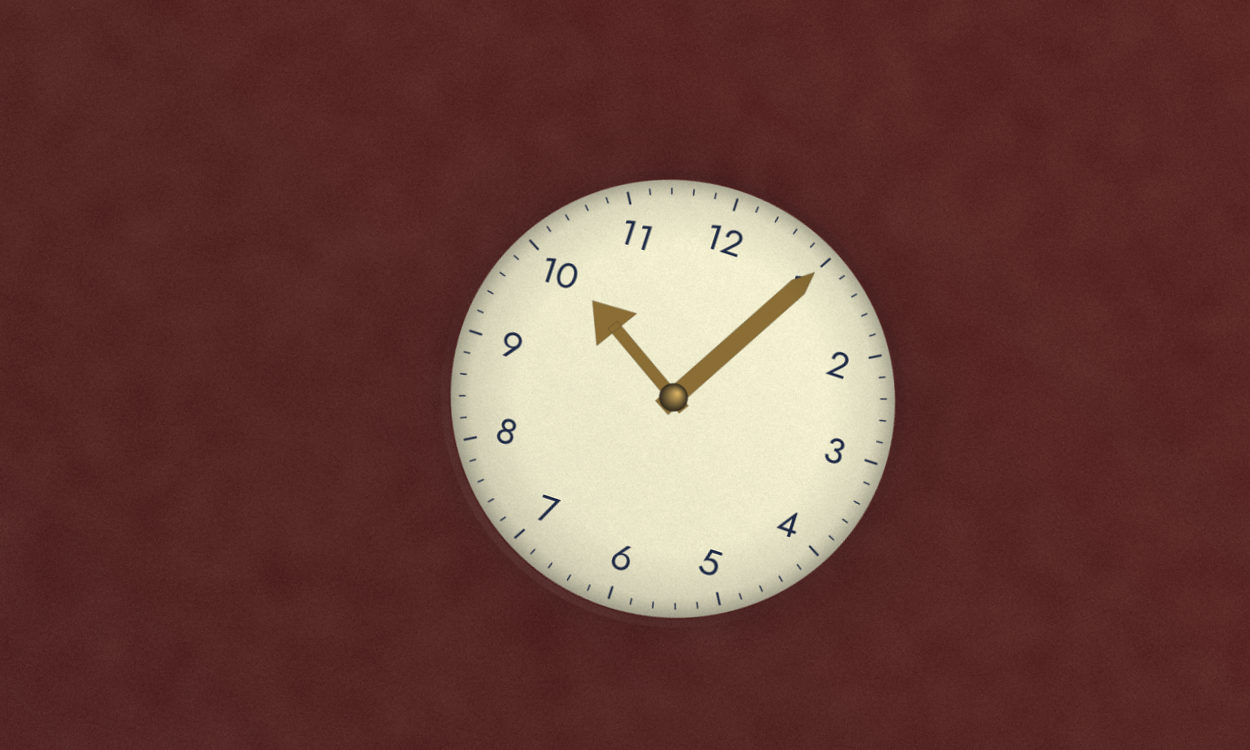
10:05
